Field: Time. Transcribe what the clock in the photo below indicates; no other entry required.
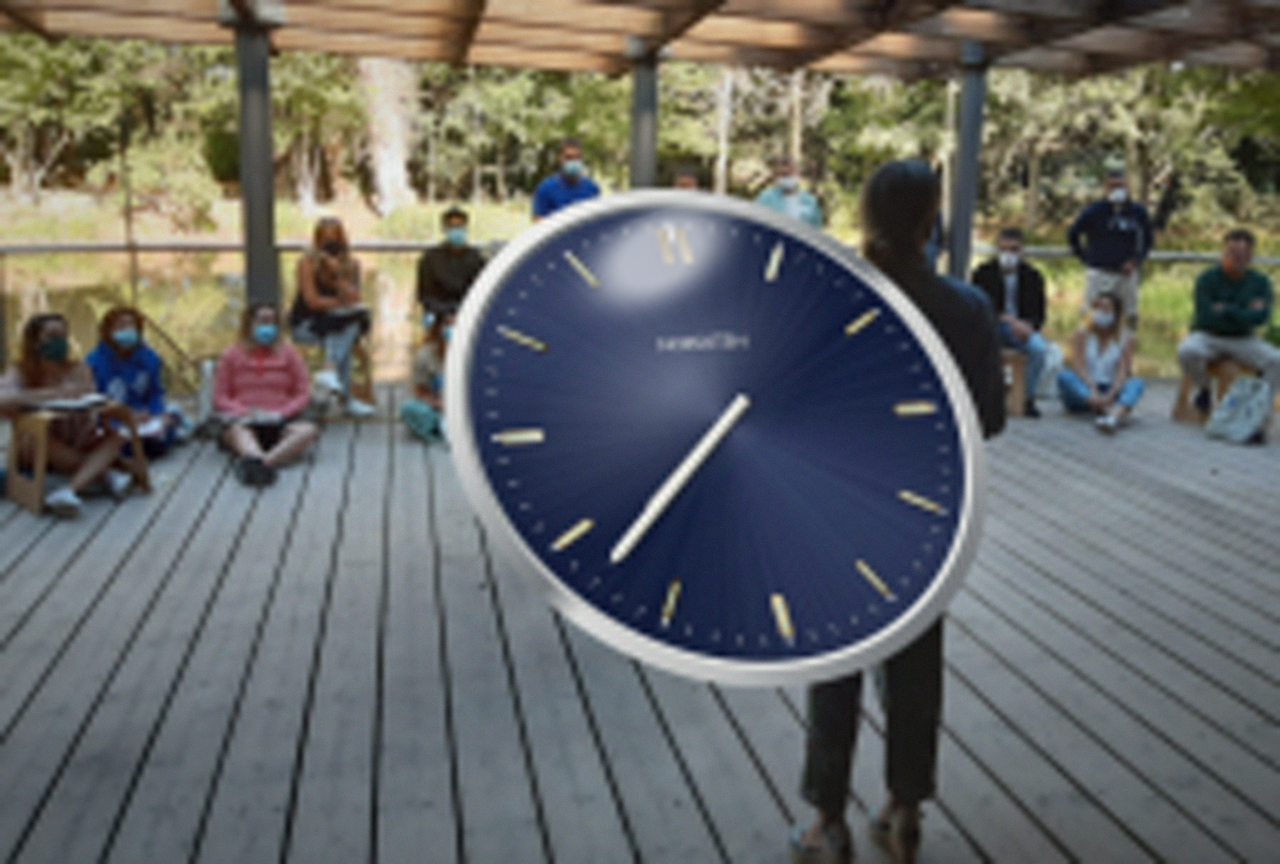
7:38
